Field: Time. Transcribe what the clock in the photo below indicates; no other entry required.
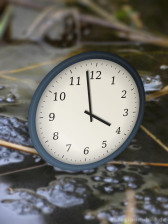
3:58
